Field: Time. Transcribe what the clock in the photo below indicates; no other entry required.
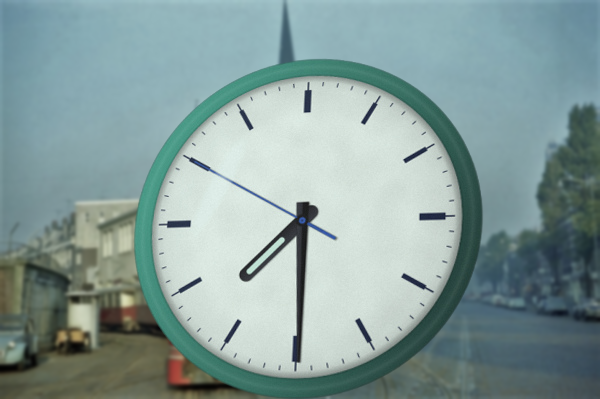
7:29:50
